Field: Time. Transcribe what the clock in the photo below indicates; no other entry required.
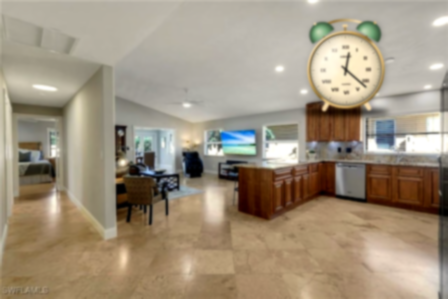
12:22
